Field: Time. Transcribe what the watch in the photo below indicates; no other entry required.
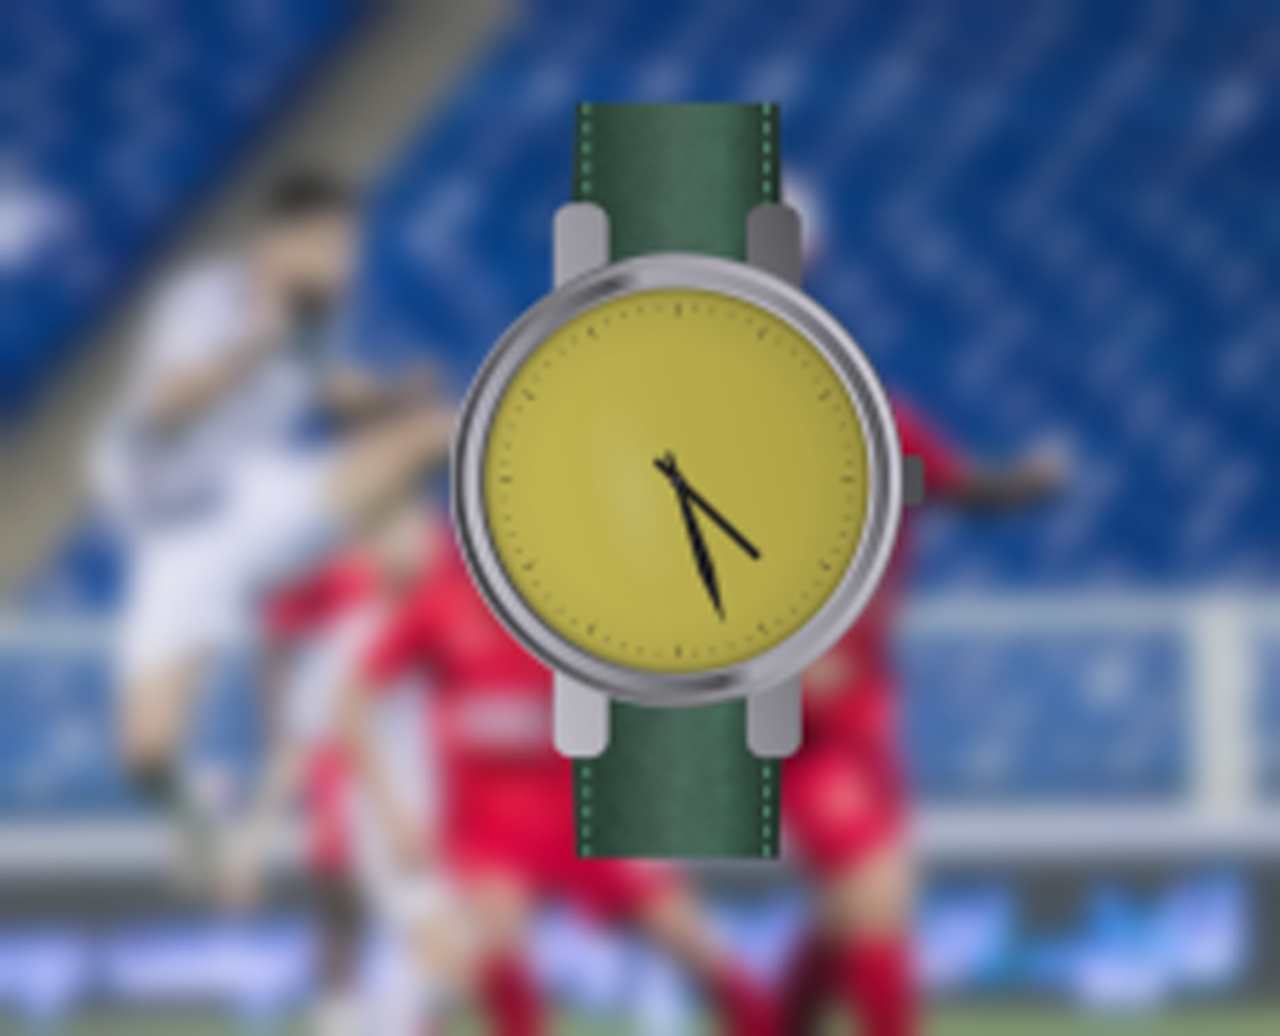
4:27
